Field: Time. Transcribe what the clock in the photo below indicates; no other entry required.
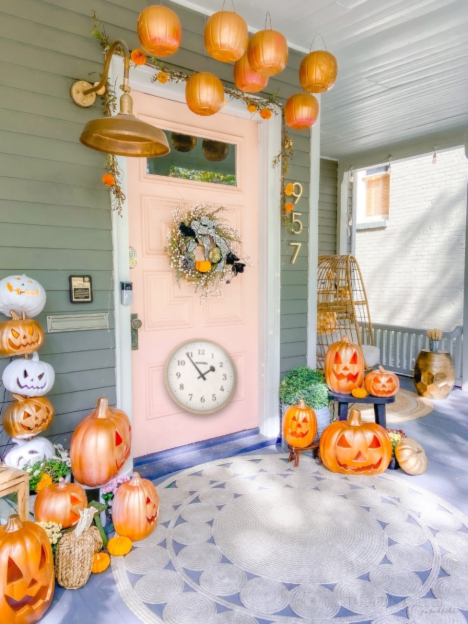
1:54
